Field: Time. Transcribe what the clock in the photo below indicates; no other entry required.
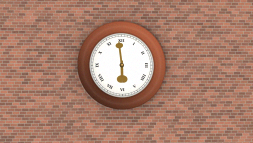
5:59
